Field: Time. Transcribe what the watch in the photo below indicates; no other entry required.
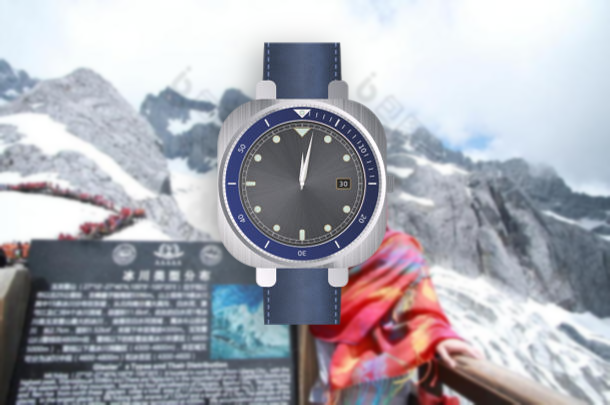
12:02
